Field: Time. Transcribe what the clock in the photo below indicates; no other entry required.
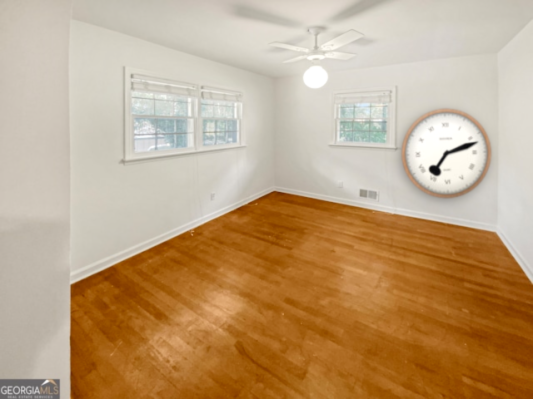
7:12
